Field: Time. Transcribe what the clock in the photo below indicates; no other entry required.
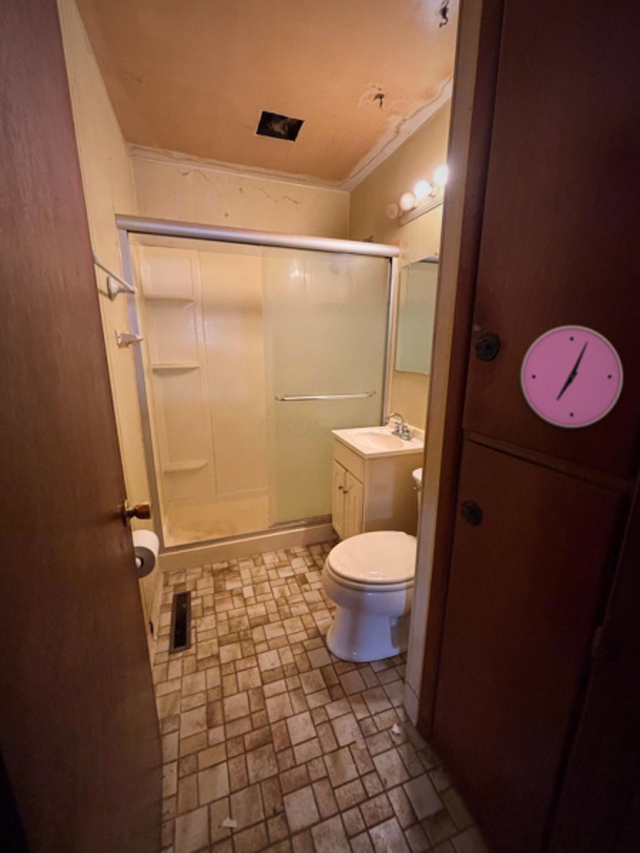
7:04
